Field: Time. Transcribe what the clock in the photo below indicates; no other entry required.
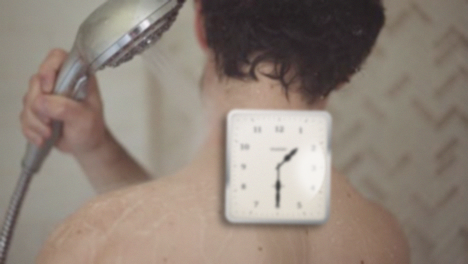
1:30
